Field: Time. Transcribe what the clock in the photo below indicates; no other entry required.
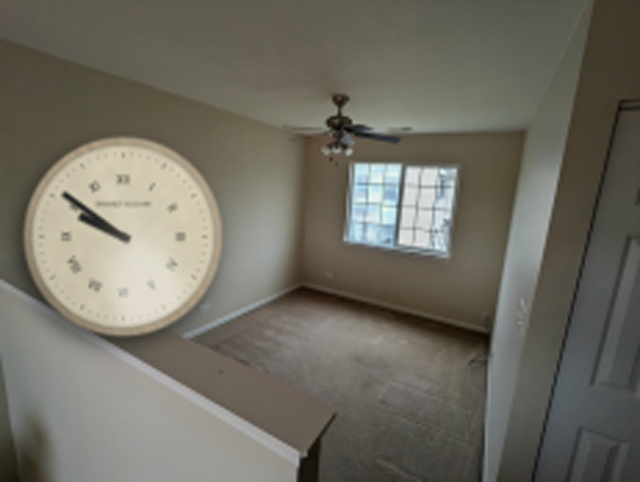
9:51
